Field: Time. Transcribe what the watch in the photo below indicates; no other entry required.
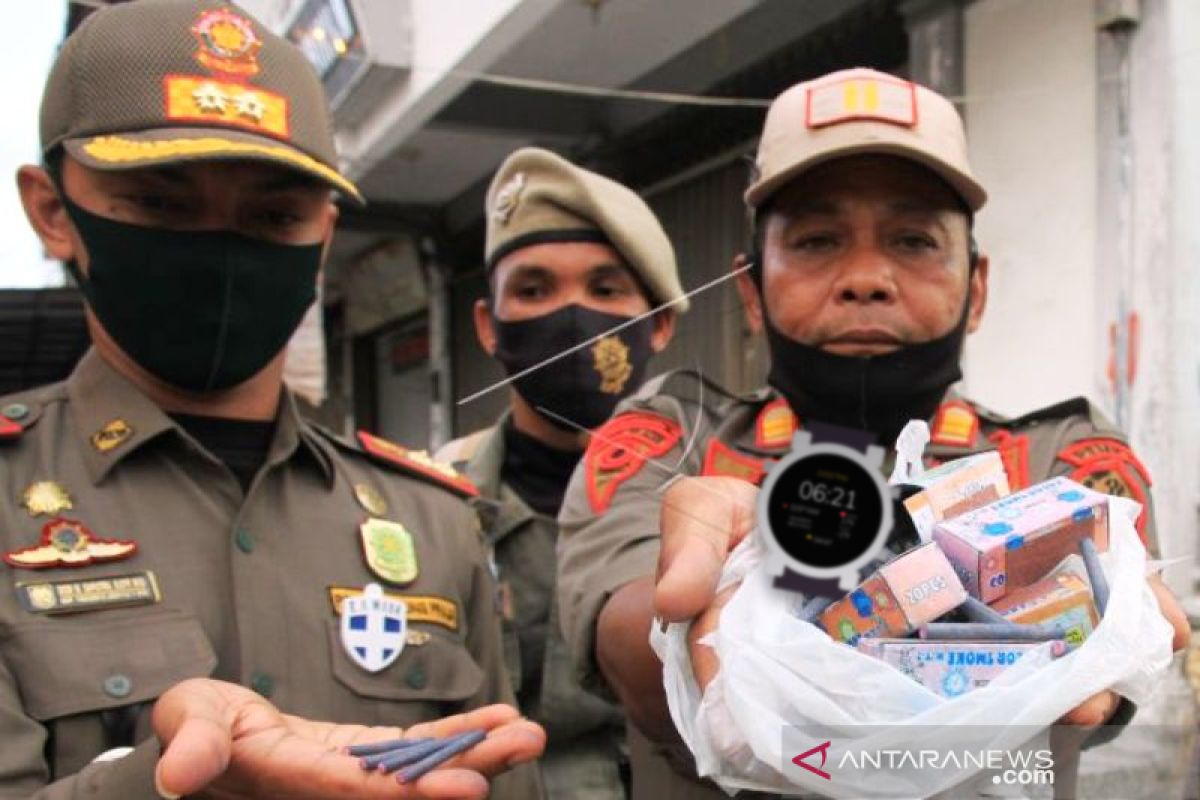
6:21
